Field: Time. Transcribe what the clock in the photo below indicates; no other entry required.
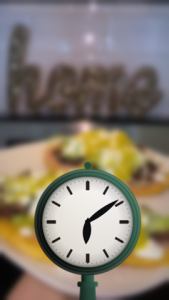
6:09
